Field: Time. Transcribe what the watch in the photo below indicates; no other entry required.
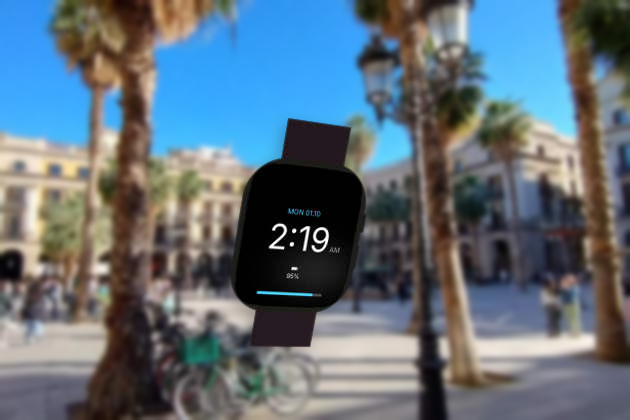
2:19
